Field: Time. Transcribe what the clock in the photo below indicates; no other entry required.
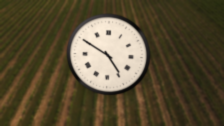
4:50
